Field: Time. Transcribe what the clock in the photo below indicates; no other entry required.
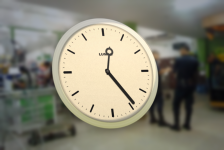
12:24
